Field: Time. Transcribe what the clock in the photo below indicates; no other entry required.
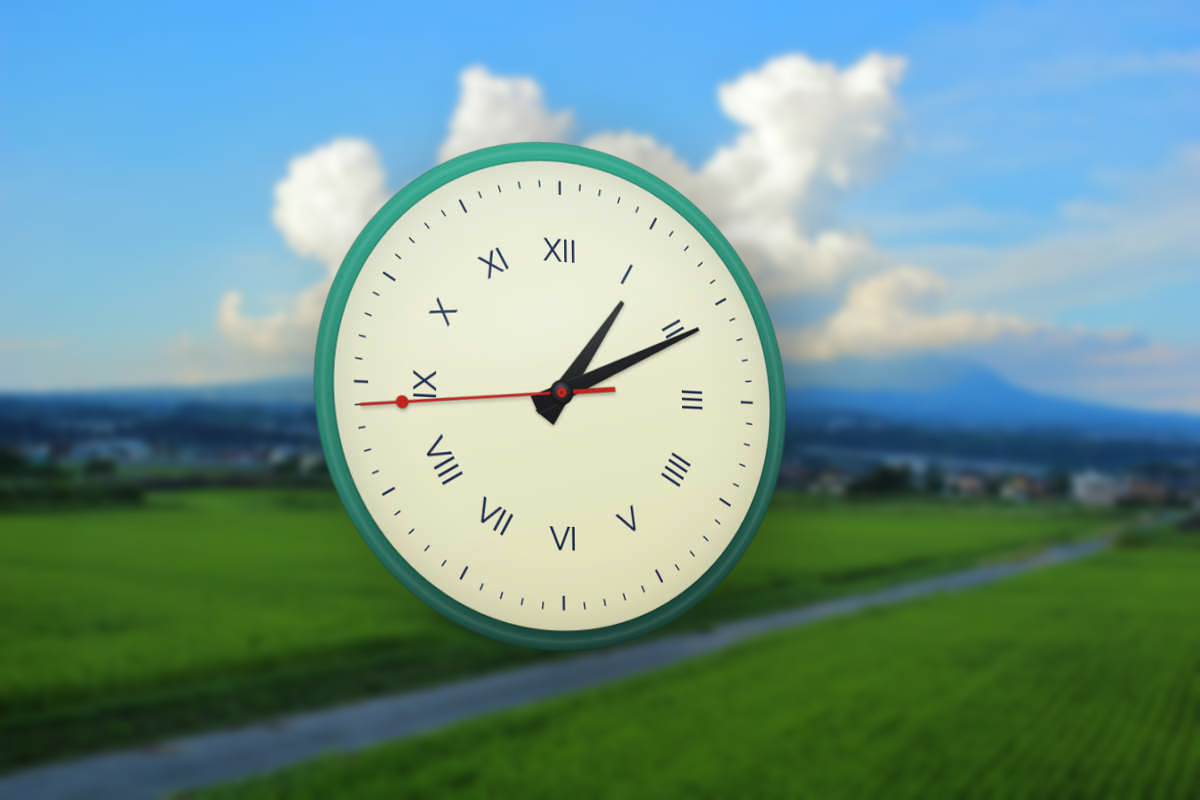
1:10:44
